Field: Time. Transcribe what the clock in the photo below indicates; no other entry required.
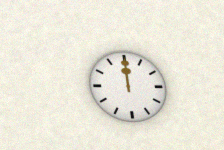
12:00
